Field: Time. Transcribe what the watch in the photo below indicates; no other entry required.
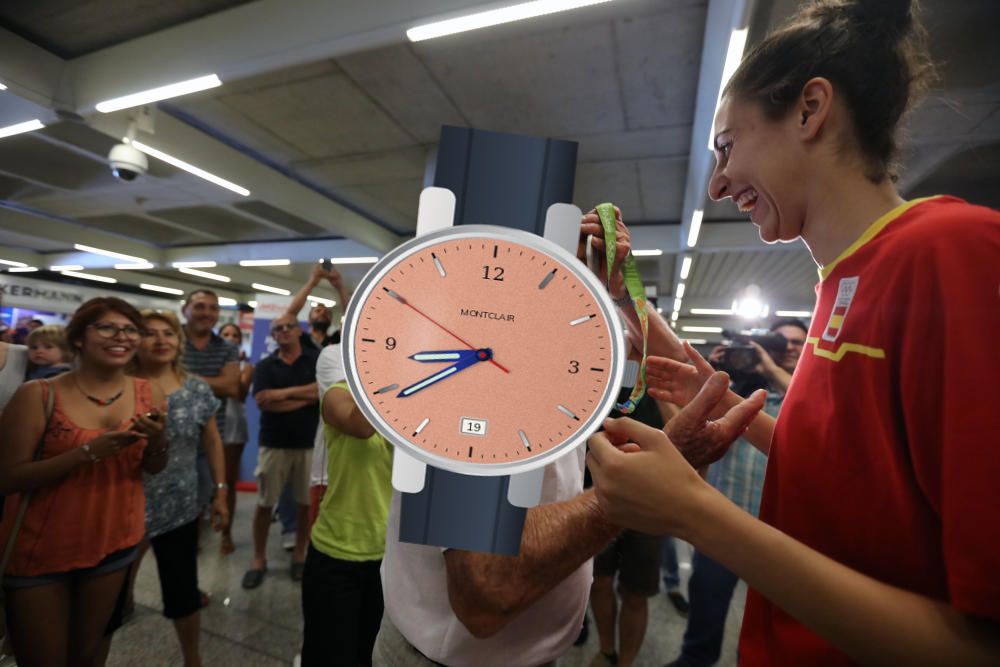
8:38:50
